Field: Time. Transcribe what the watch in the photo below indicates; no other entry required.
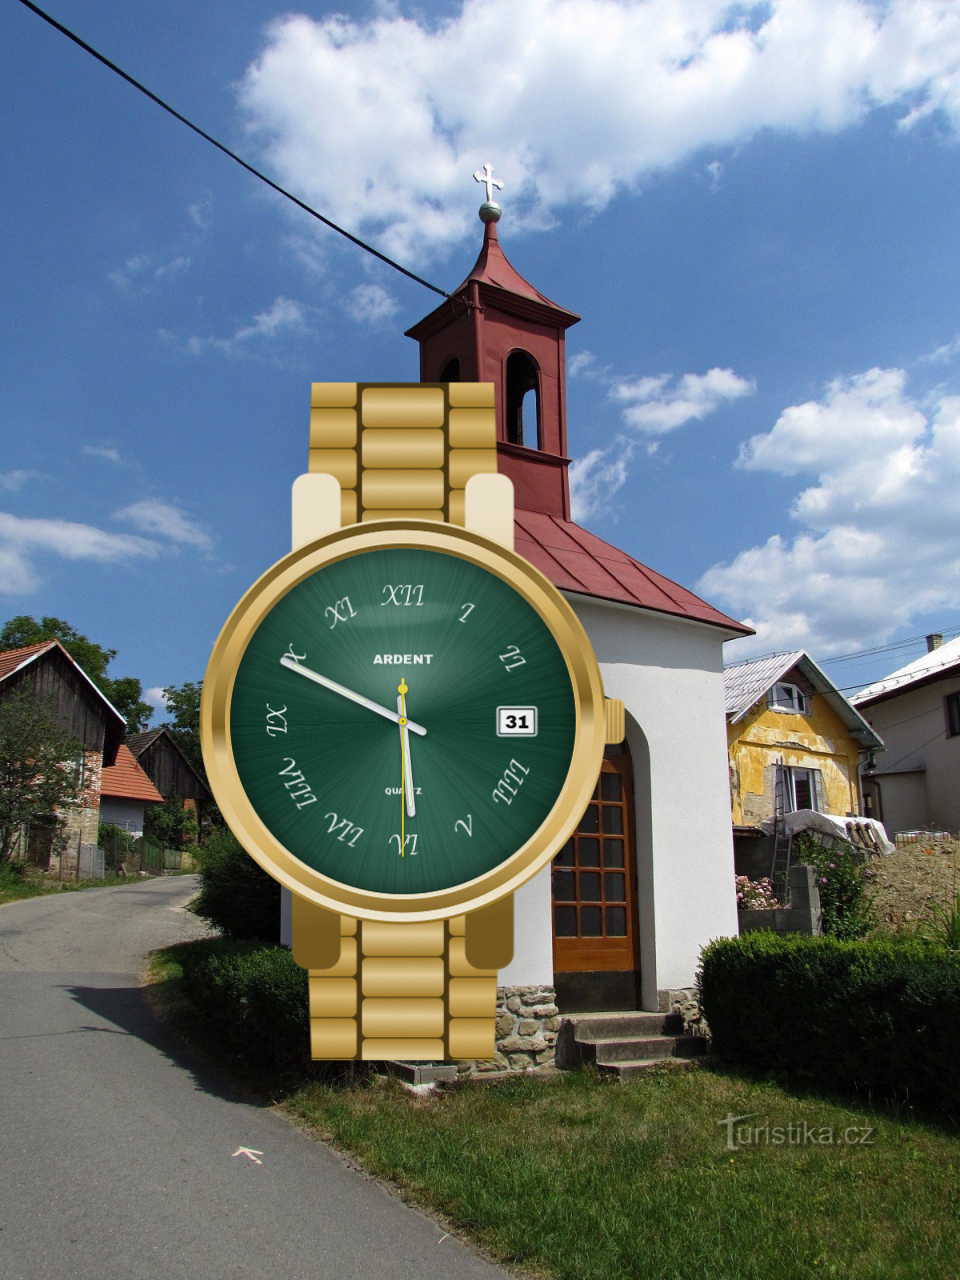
5:49:30
